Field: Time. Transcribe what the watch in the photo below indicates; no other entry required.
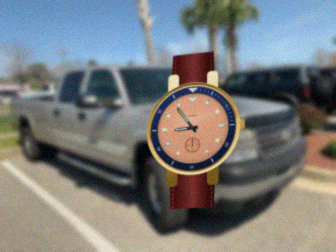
8:54
